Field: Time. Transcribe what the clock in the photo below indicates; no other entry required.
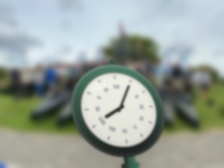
8:05
